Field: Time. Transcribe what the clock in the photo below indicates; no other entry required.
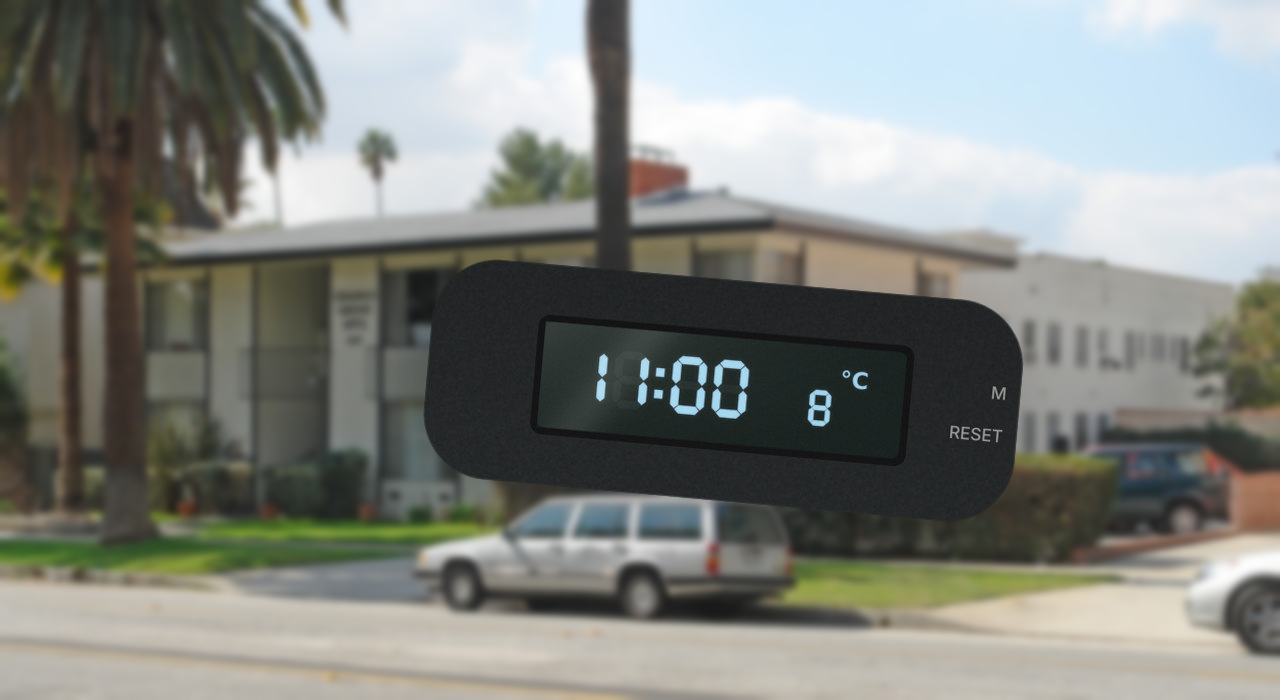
11:00
